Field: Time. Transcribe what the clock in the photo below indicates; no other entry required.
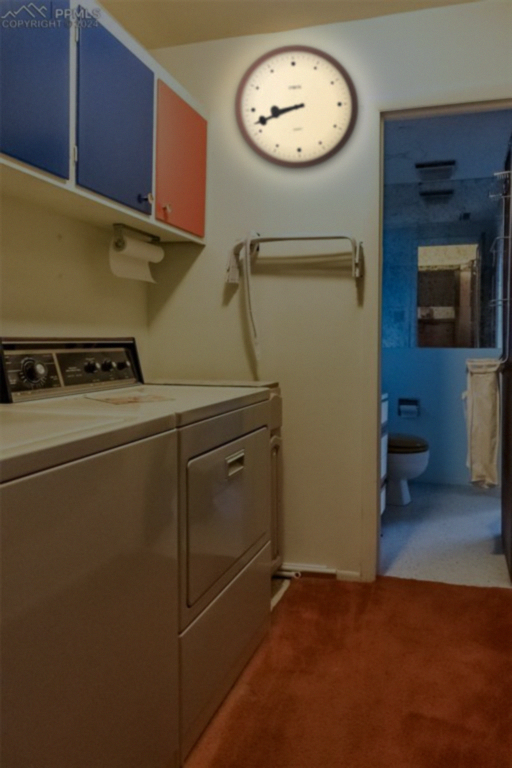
8:42
